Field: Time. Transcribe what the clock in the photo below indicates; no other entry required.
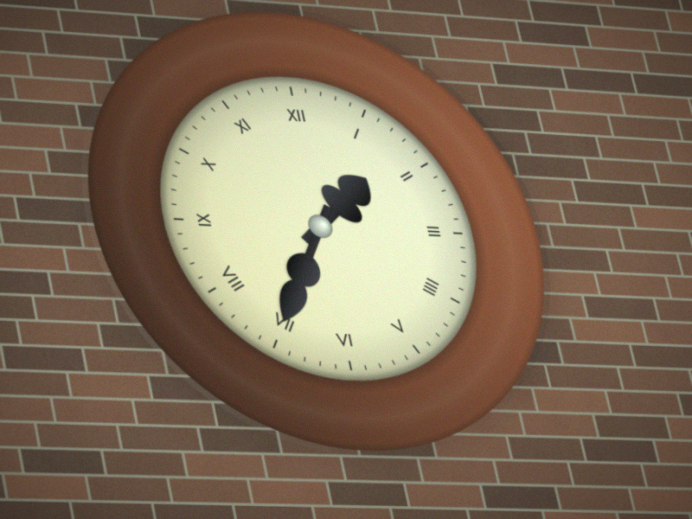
1:35
